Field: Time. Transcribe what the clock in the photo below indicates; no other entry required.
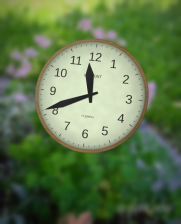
11:41
